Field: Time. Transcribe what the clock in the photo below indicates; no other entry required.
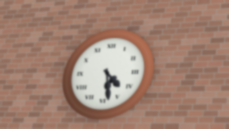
4:28
